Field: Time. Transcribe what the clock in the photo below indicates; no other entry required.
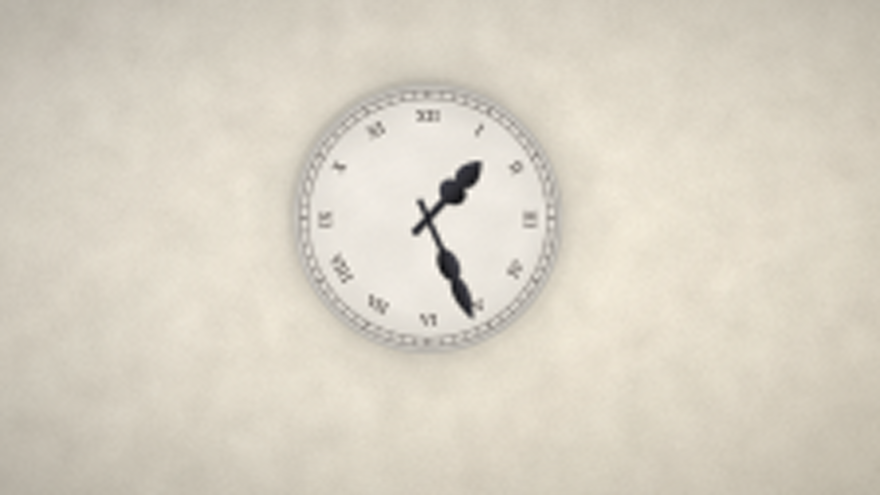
1:26
